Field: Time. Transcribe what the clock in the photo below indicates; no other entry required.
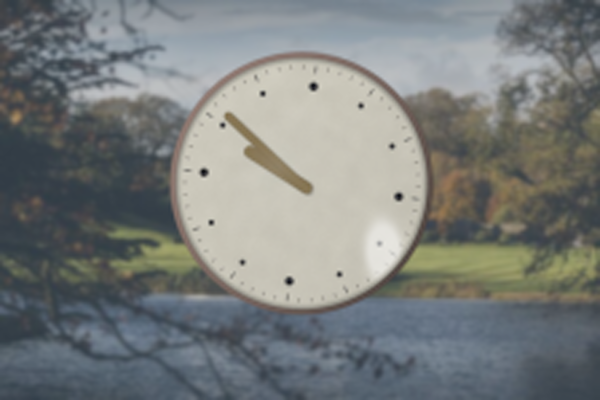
9:51
